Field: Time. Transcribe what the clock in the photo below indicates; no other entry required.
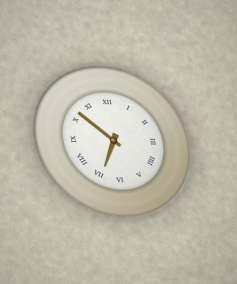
6:52
